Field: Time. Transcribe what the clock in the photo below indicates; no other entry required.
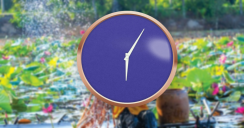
6:05
